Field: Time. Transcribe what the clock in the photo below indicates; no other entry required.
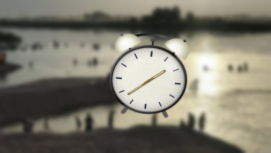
1:38
